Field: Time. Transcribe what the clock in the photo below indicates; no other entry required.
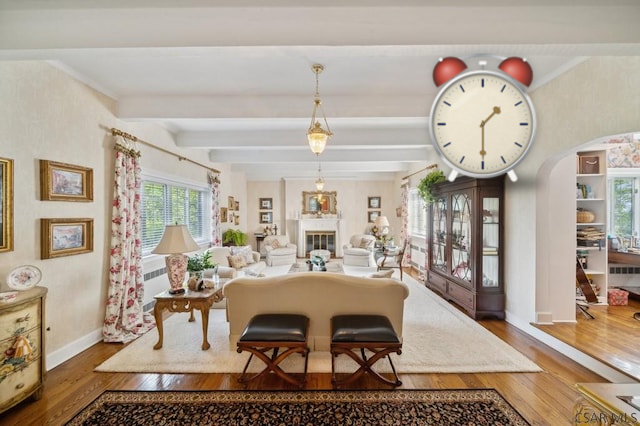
1:30
